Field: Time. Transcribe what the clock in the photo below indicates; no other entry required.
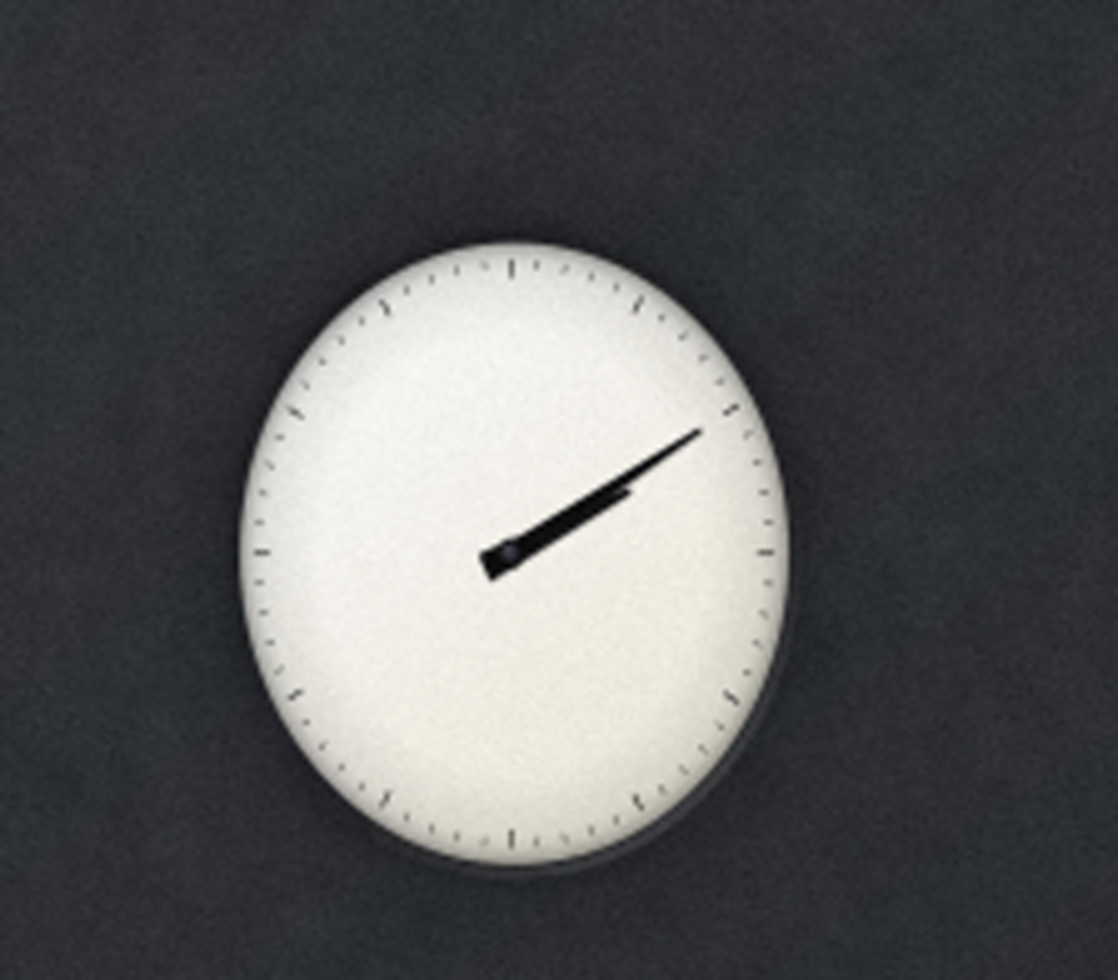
2:10
